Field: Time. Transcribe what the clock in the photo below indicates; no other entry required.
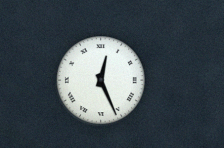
12:26
